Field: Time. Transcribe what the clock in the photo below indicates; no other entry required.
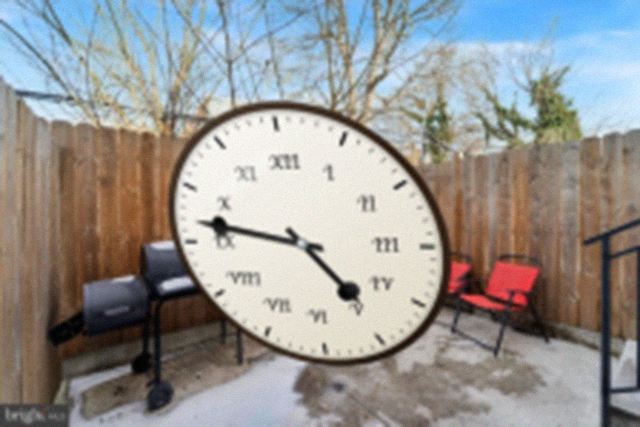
4:47
